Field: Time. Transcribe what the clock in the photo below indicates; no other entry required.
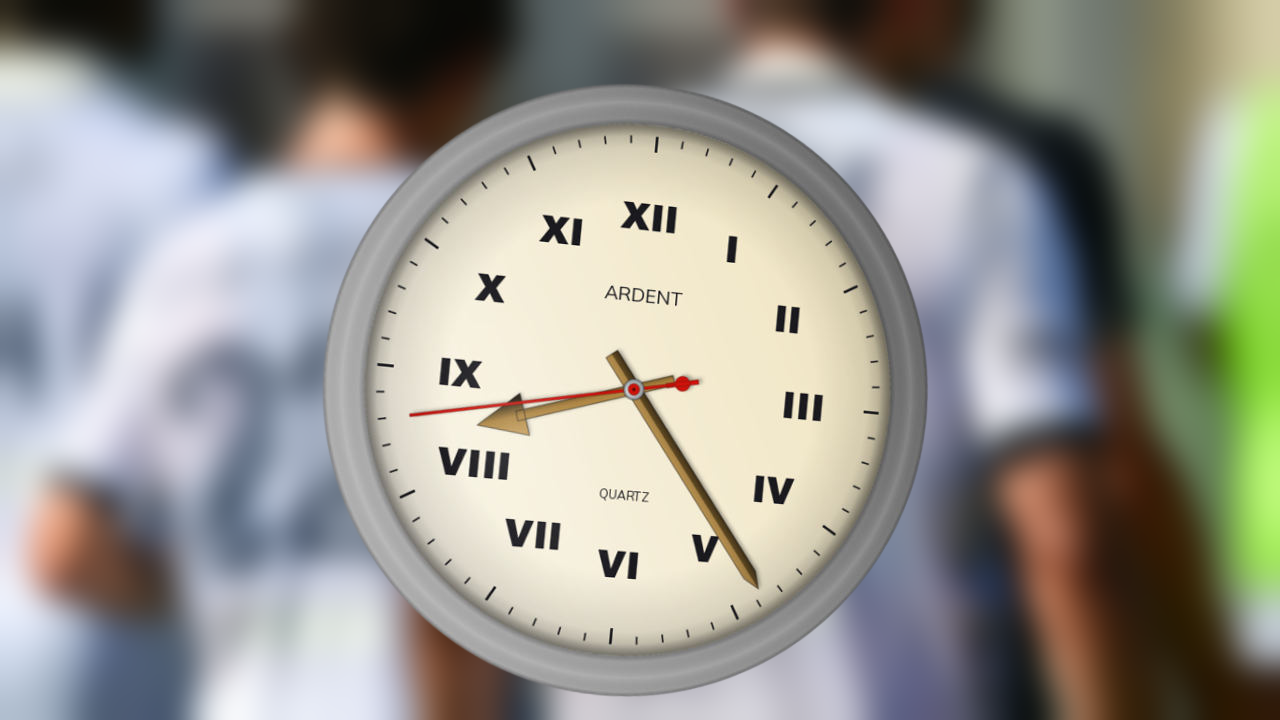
8:23:43
